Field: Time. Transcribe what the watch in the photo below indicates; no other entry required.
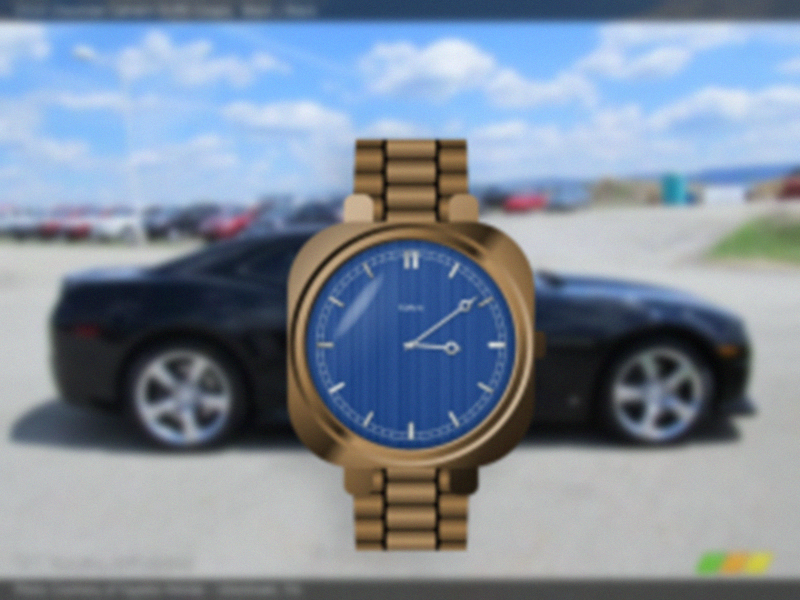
3:09
